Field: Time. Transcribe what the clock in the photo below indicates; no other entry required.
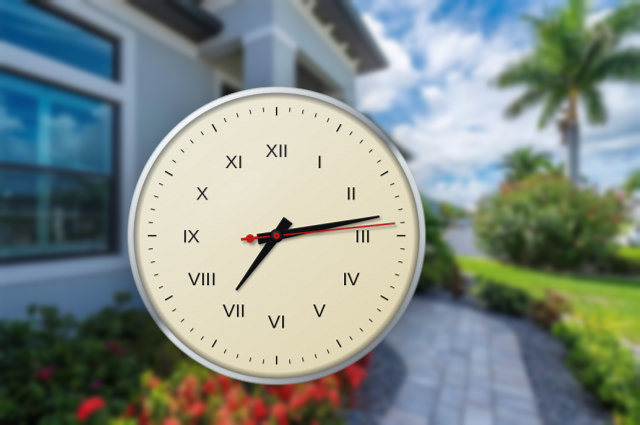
7:13:14
